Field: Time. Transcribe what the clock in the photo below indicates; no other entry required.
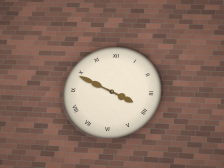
3:49
